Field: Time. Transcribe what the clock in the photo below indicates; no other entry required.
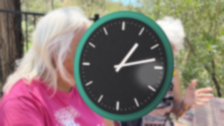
1:13
